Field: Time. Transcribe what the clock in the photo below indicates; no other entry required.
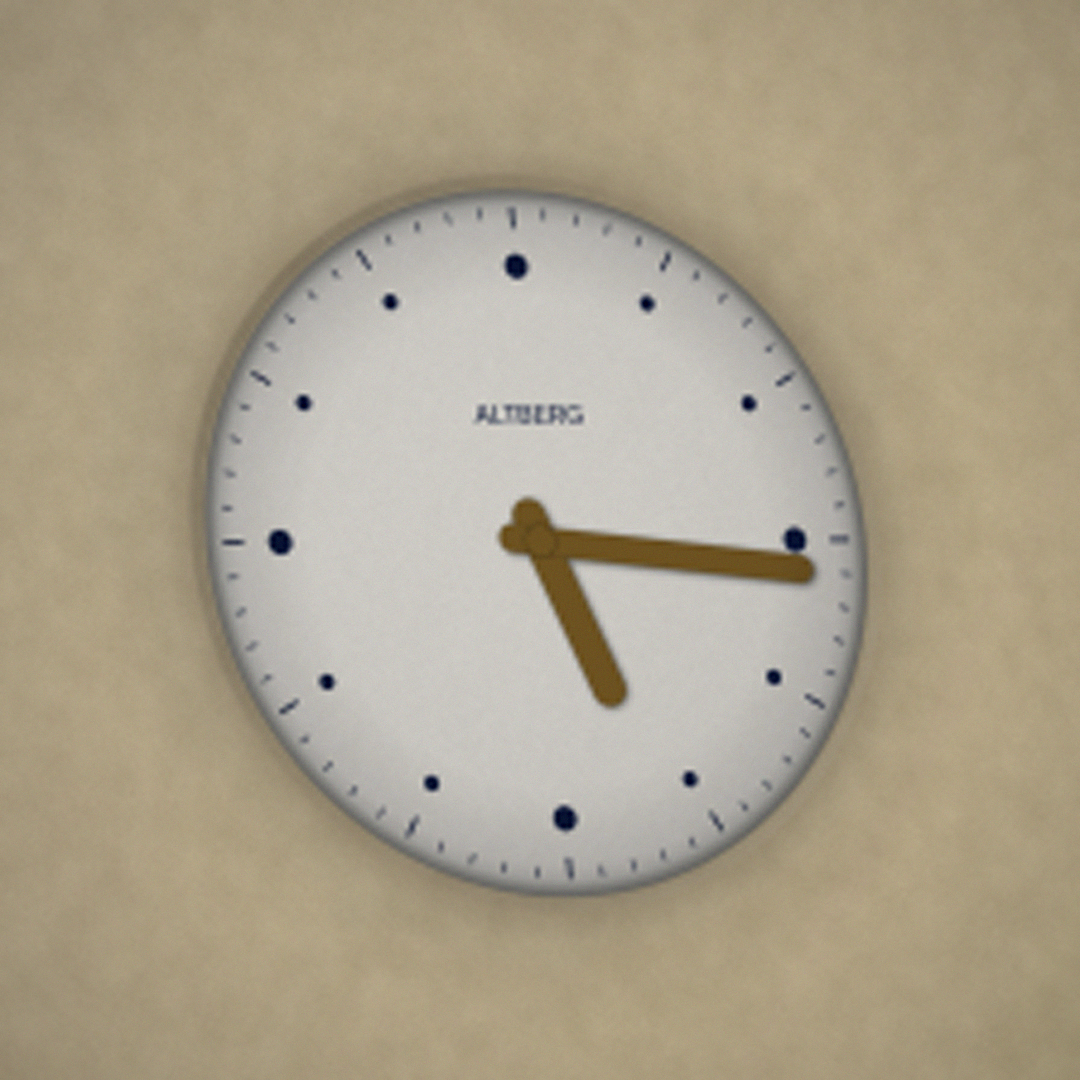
5:16
